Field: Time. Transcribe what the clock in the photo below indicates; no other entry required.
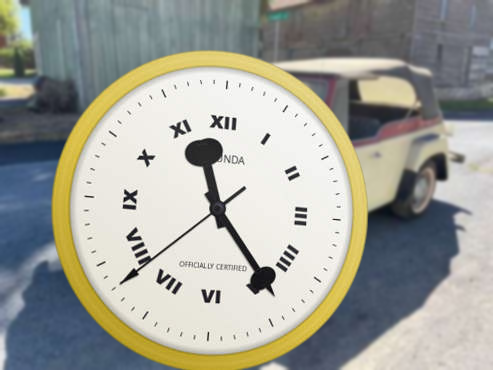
11:23:38
